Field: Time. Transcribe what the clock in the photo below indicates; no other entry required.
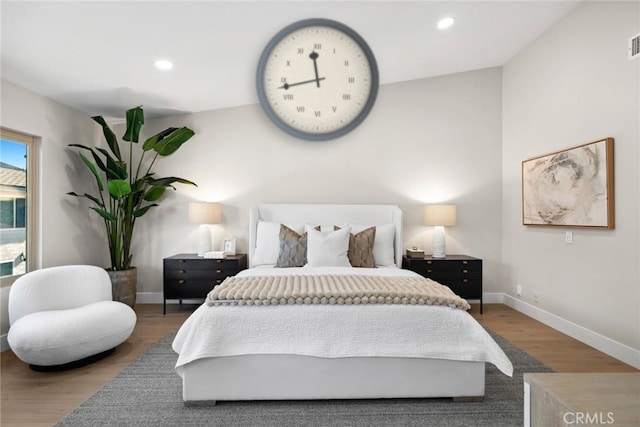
11:43
